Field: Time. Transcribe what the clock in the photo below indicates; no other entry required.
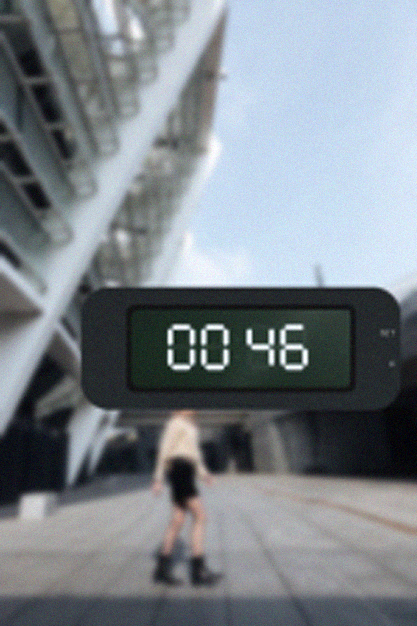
0:46
